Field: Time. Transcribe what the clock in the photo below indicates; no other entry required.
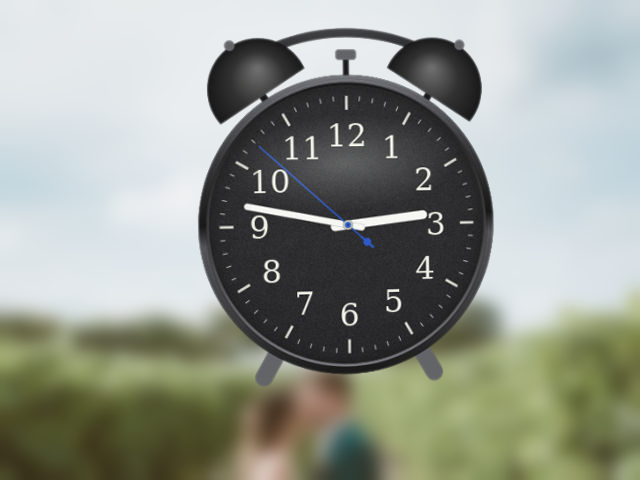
2:46:52
